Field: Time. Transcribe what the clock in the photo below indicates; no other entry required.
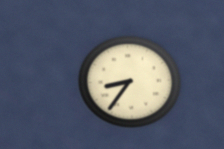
8:36
